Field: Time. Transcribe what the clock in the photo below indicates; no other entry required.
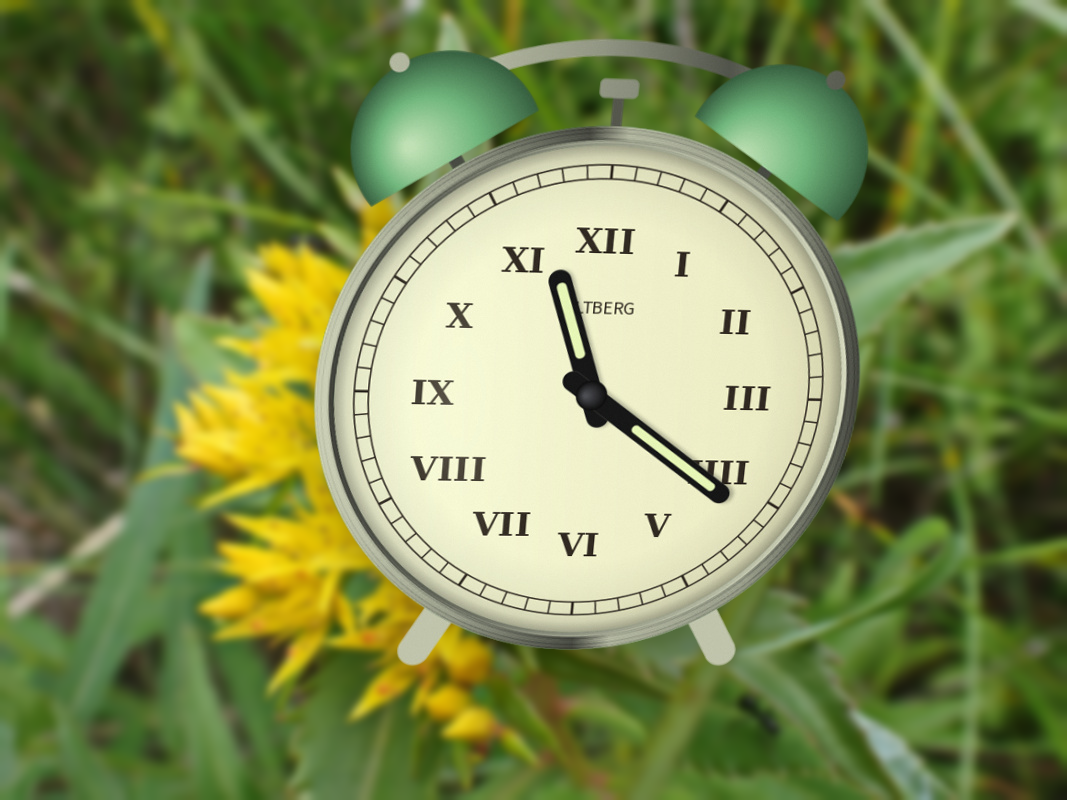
11:21
